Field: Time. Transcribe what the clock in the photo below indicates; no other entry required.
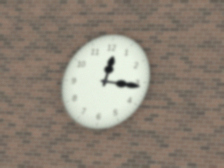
12:16
